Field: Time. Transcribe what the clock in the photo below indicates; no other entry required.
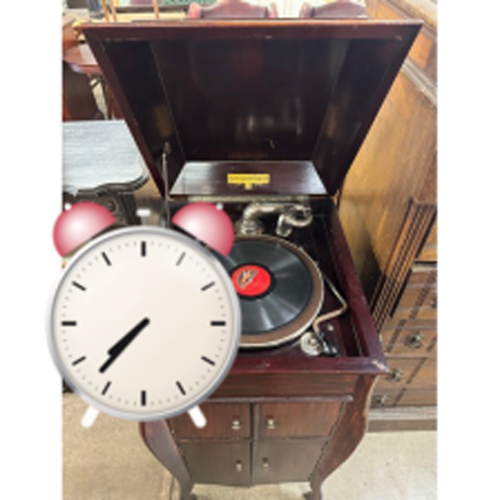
7:37
